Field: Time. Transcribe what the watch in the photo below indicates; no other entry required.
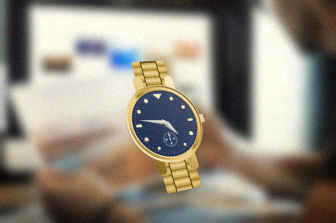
4:47
